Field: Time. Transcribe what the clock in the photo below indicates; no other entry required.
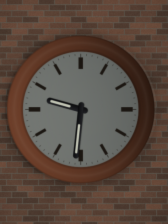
9:31
